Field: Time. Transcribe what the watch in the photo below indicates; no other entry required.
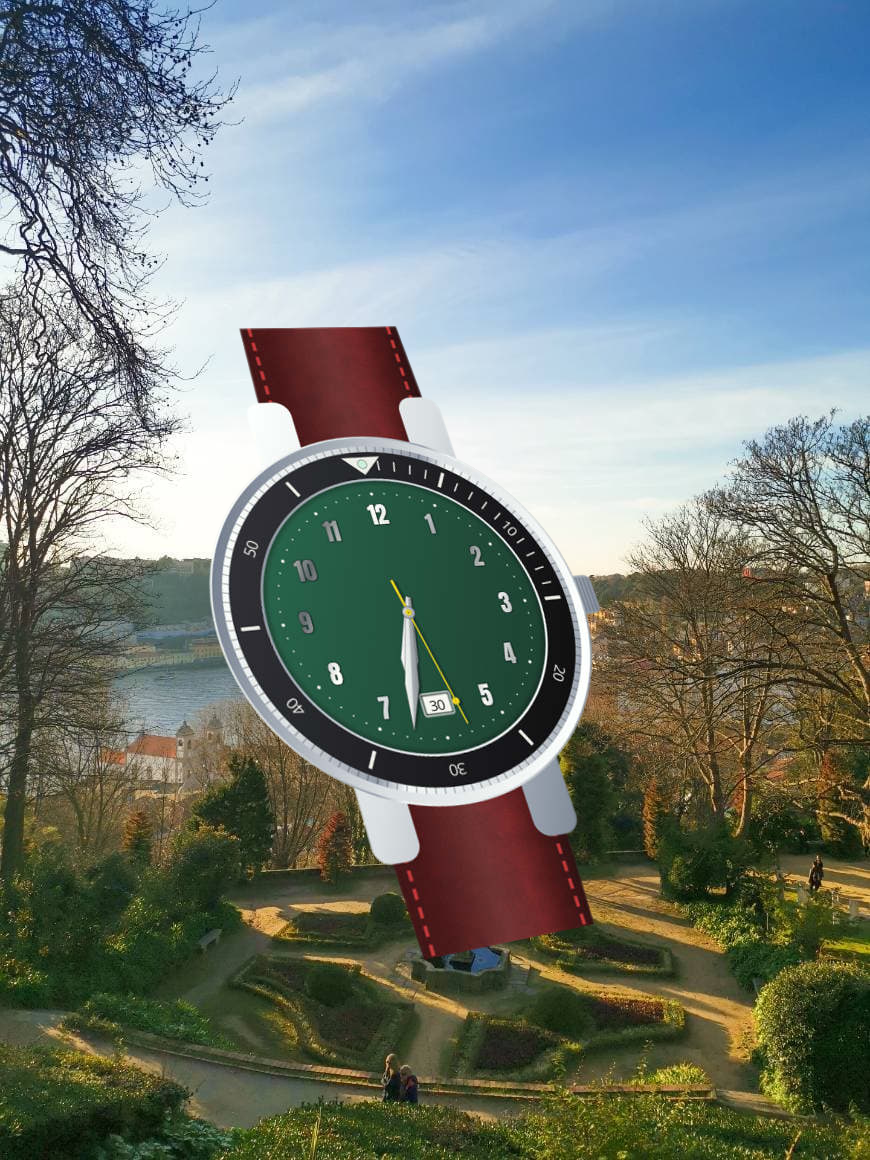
6:32:28
